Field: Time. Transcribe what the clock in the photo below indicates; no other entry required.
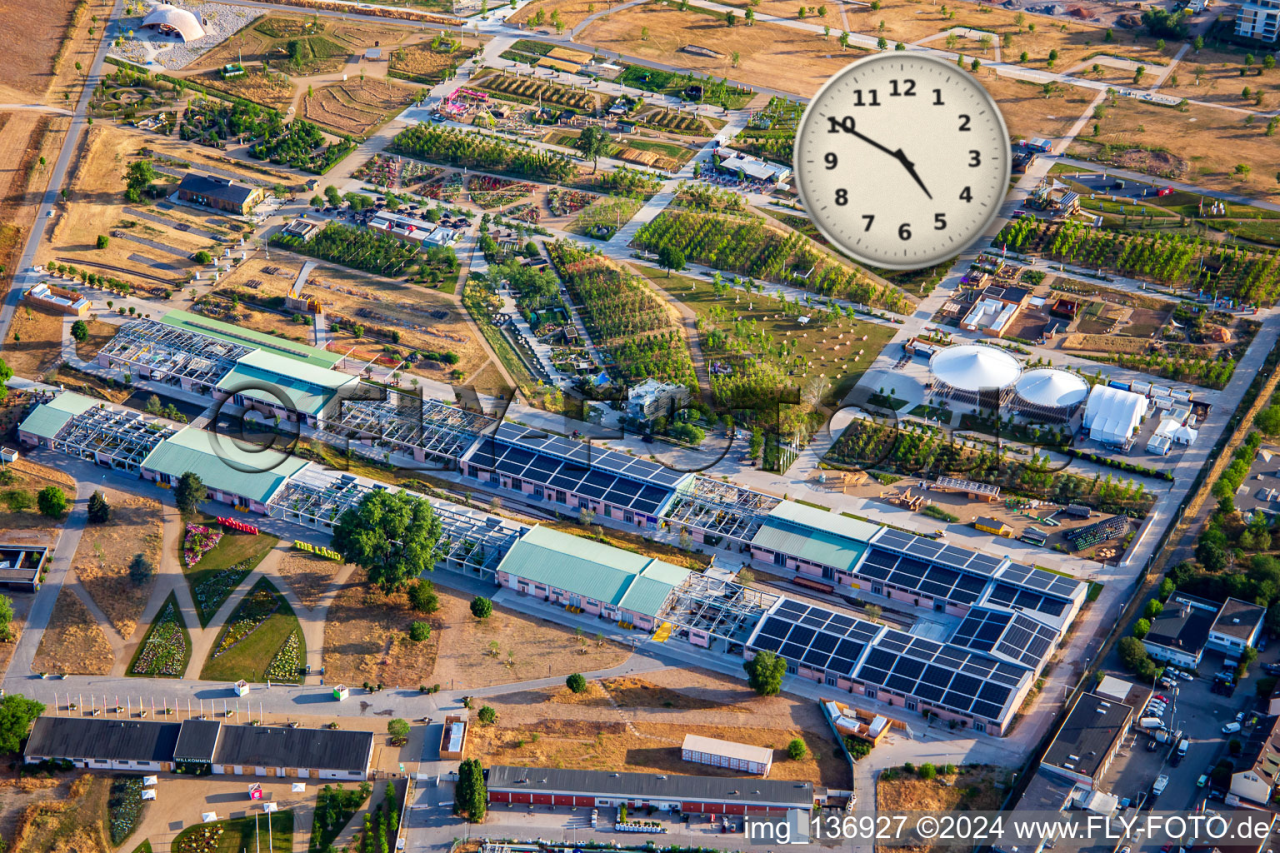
4:50
